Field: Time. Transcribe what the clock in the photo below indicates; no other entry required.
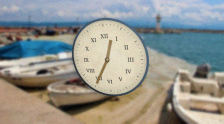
12:35
